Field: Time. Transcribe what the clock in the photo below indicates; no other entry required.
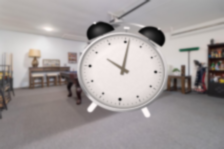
10:01
